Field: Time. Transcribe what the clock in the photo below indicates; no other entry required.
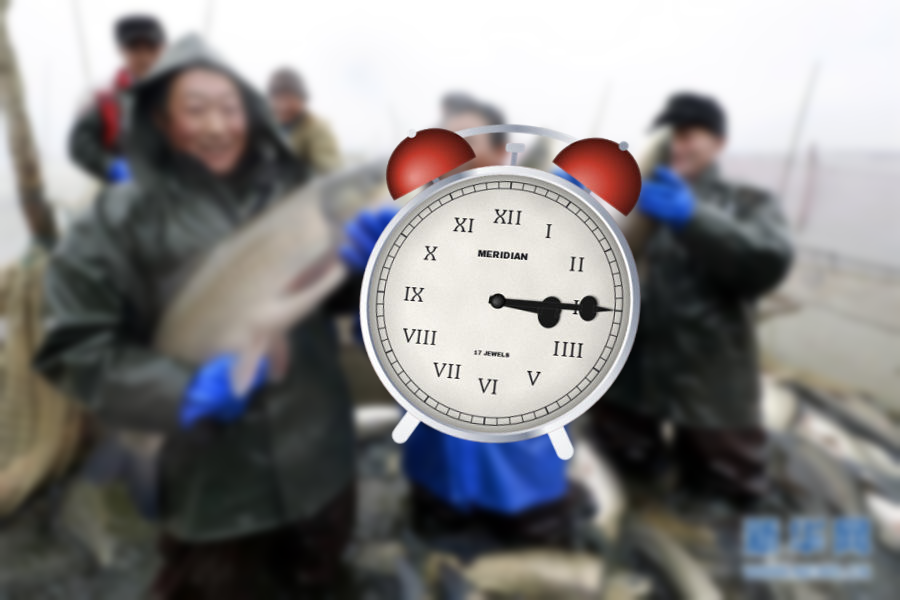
3:15
